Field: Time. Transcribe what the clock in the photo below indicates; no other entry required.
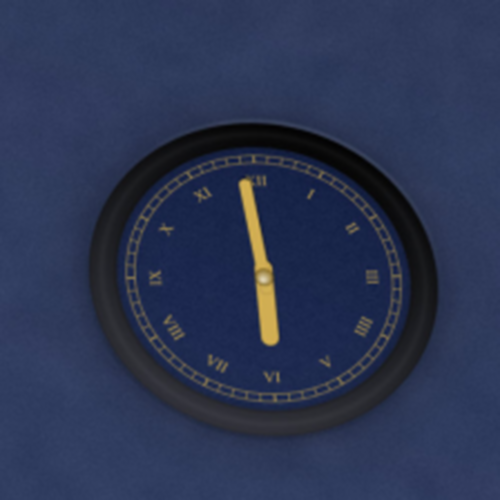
5:59
